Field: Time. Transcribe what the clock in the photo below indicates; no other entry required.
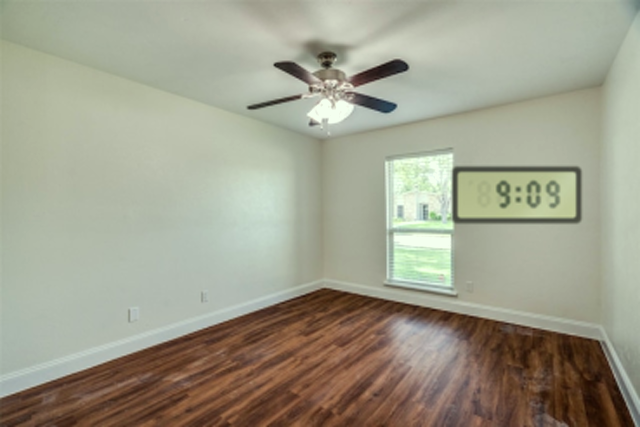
9:09
